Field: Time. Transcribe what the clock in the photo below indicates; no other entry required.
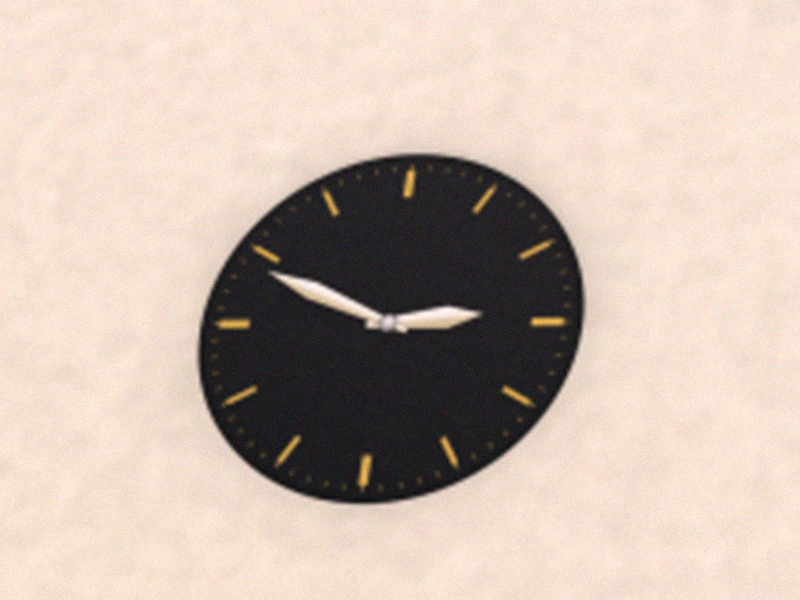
2:49
